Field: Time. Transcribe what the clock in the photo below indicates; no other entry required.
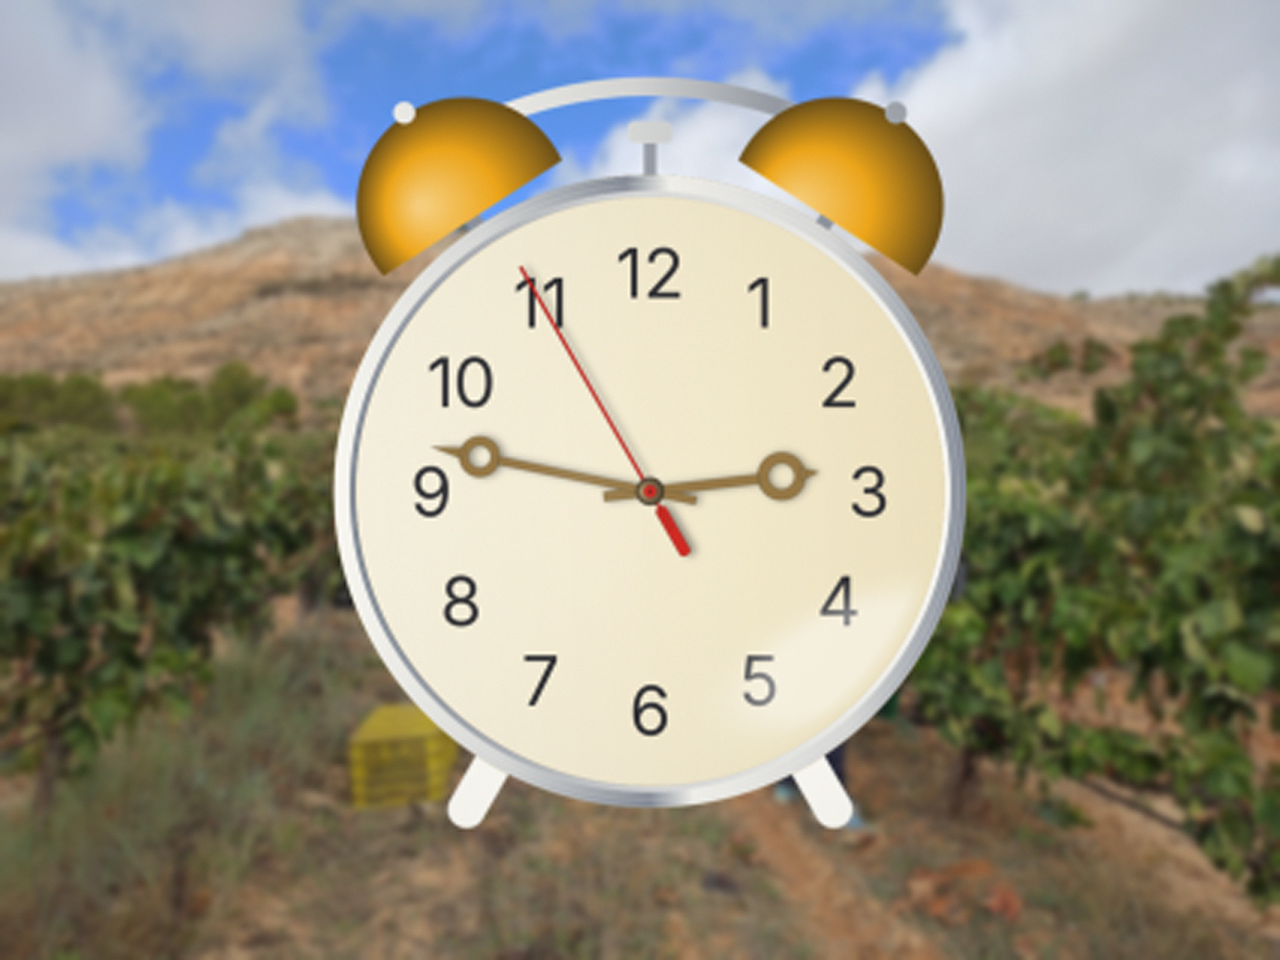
2:46:55
